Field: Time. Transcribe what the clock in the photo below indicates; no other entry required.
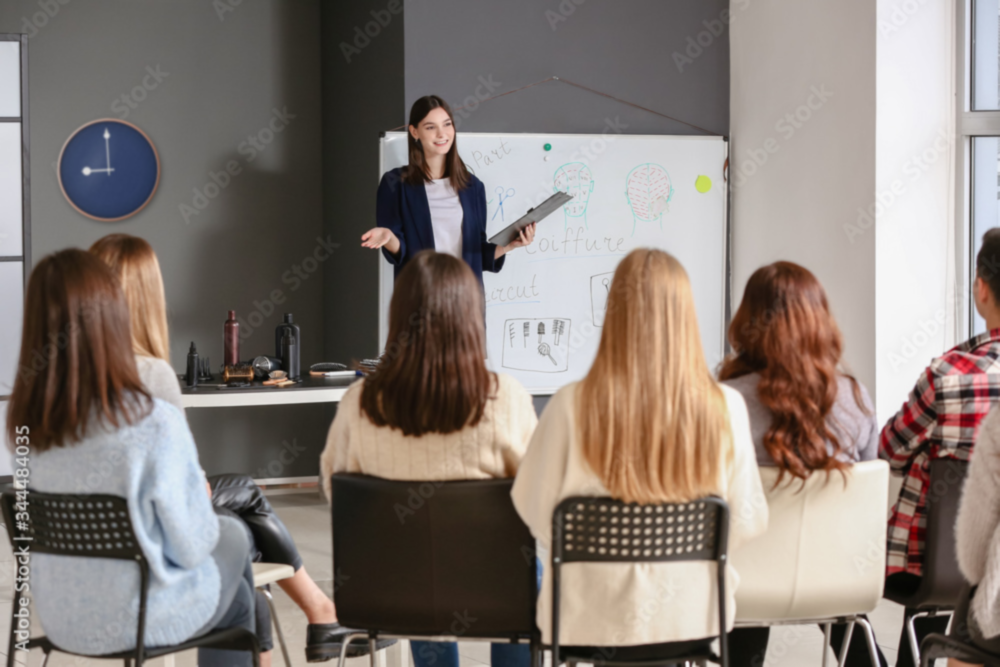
9:00
